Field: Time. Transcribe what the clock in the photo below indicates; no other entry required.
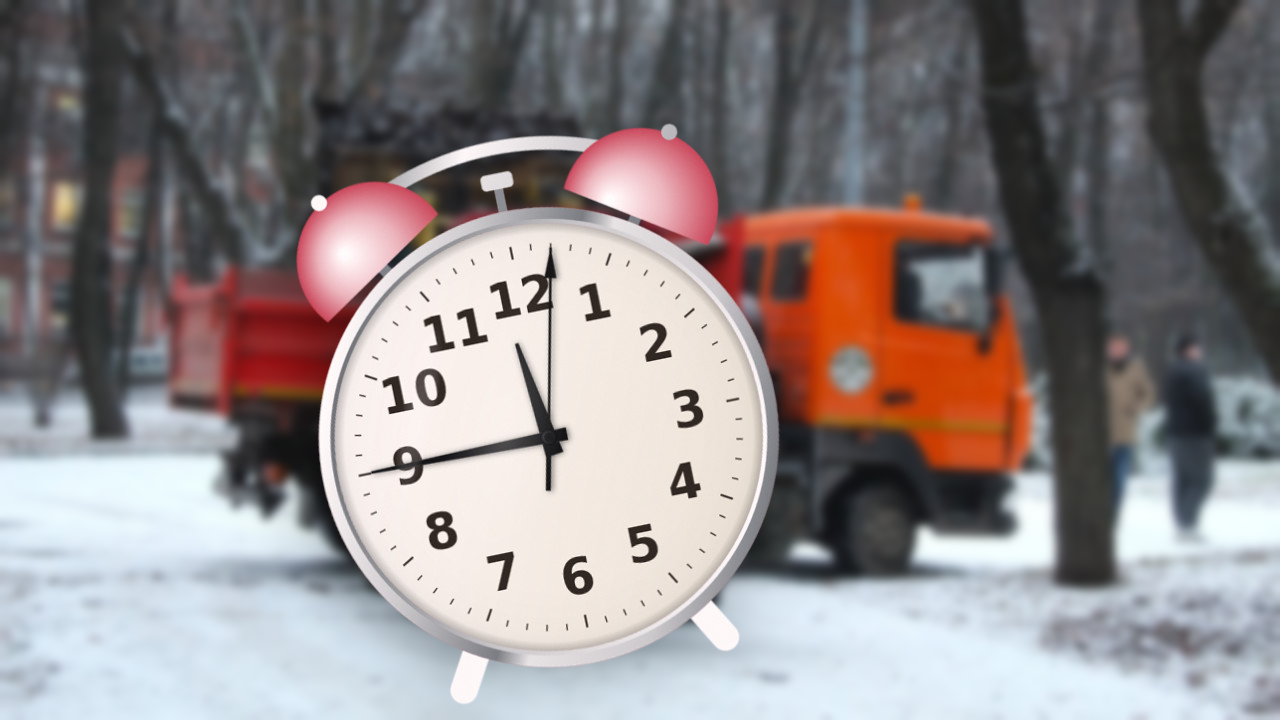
11:45:02
